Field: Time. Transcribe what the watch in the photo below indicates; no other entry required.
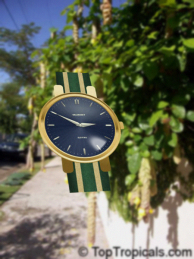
2:50
